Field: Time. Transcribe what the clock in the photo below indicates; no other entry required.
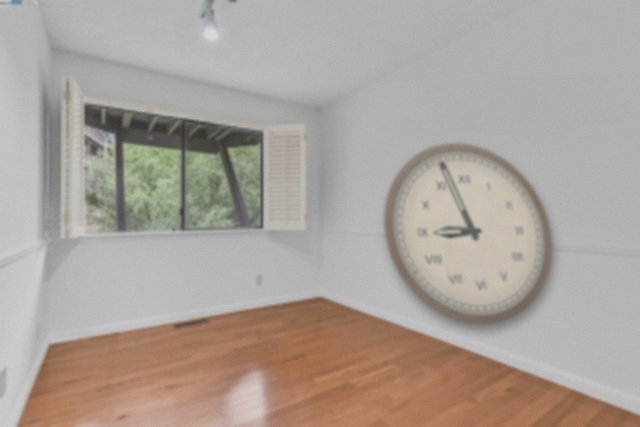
8:57
